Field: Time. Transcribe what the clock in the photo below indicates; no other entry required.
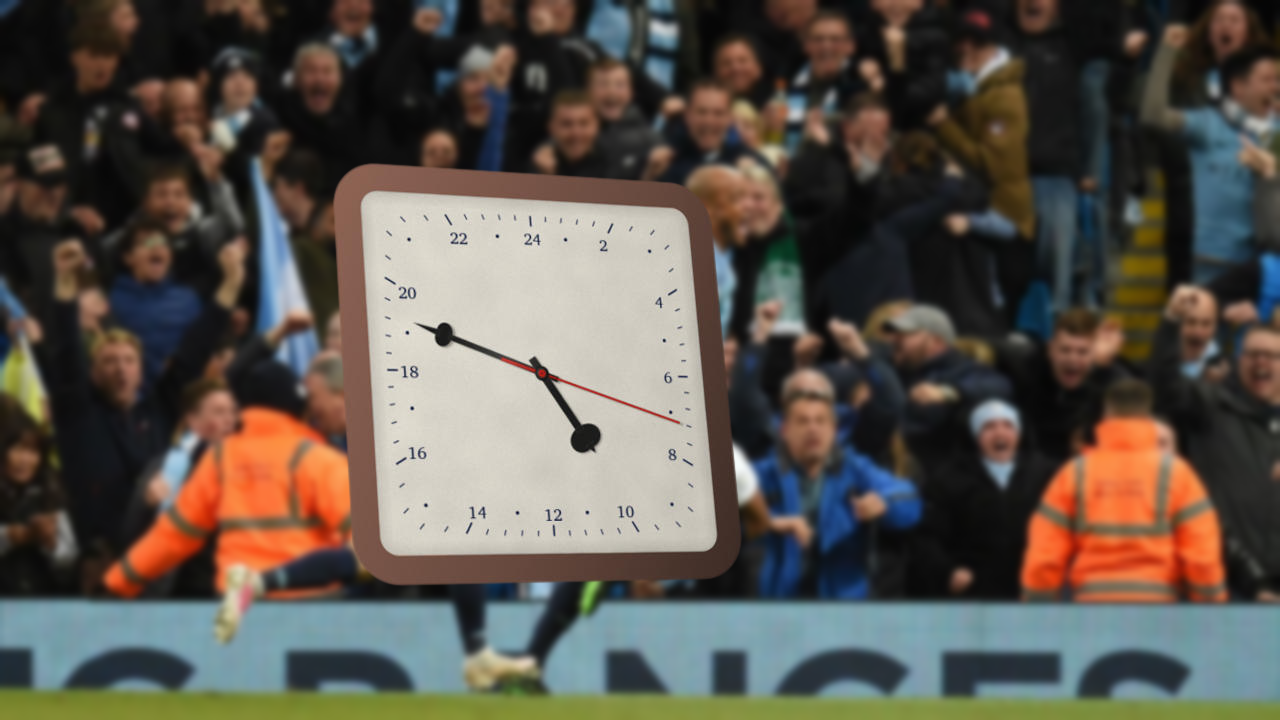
9:48:18
